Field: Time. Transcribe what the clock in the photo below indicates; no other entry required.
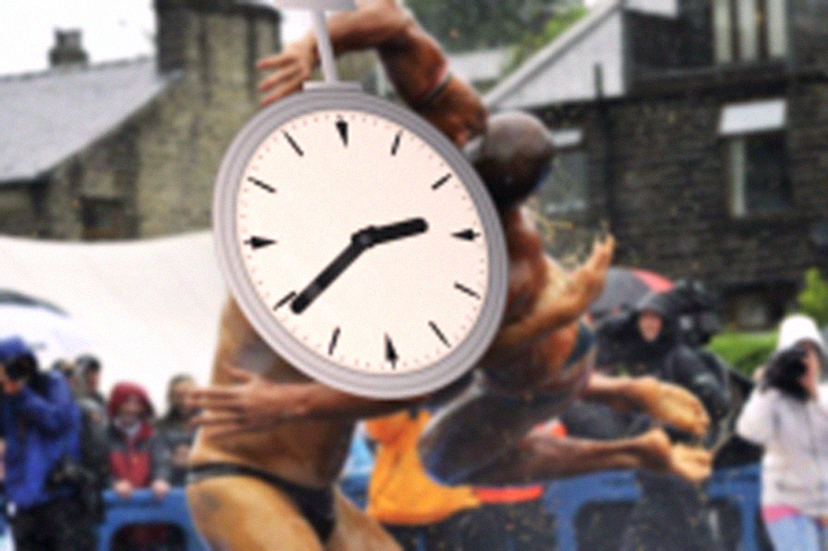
2:39
